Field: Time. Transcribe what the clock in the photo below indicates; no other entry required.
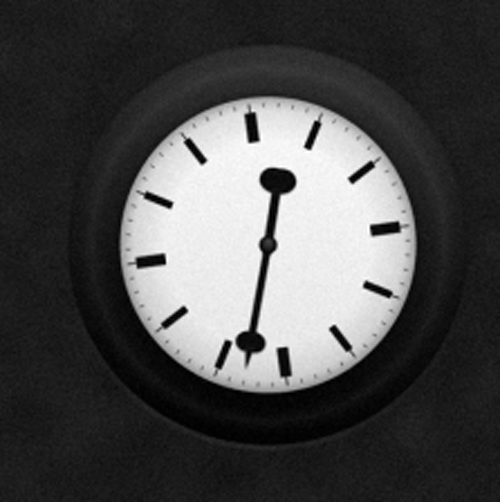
12:33
